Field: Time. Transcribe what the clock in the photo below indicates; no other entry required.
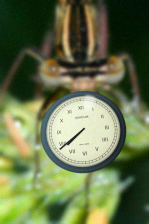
7:39
